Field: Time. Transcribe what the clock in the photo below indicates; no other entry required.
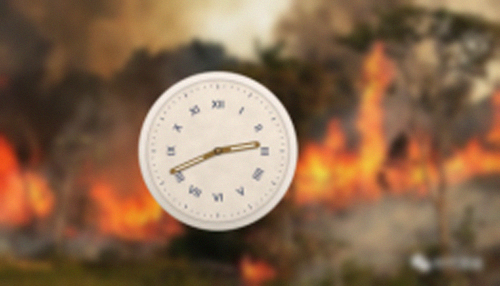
2:41
